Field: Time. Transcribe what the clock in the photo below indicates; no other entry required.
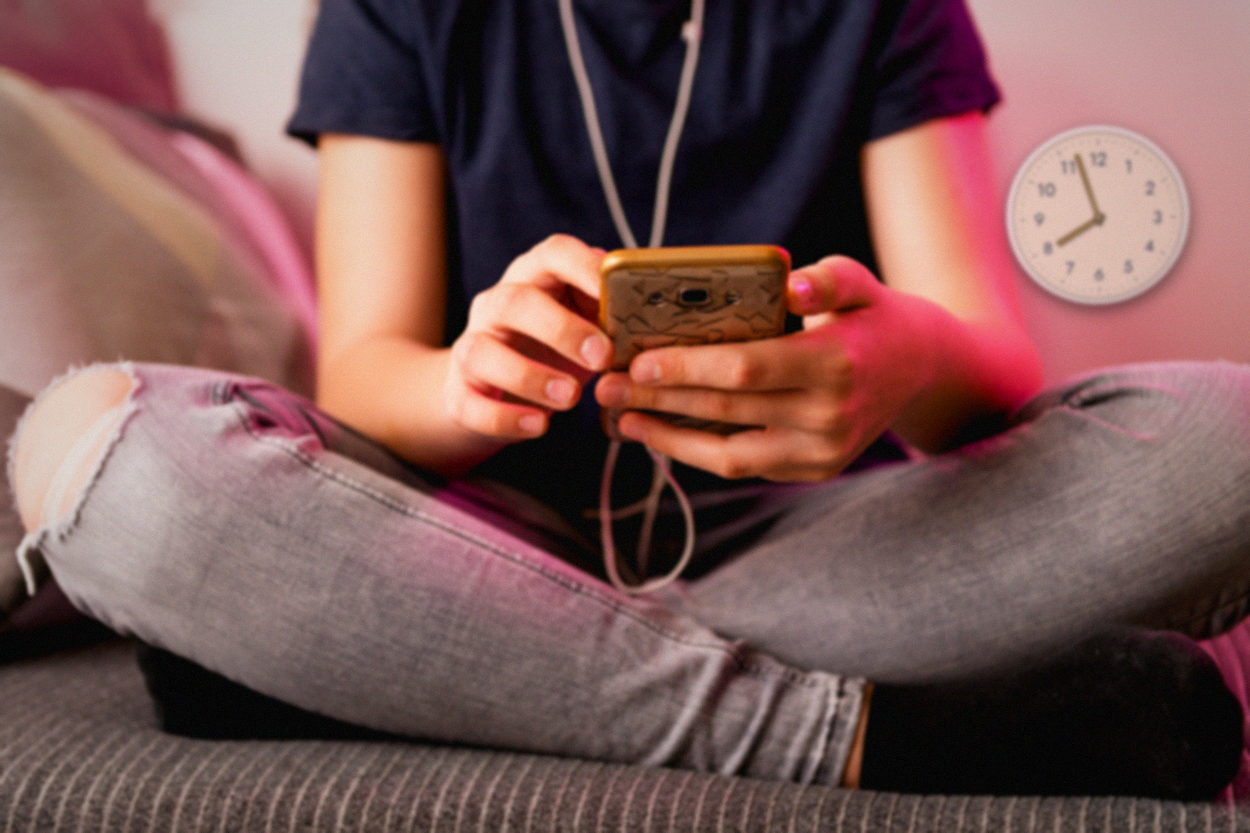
7:57
